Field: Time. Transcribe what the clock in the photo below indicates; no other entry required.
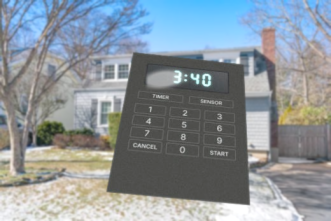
3:40
